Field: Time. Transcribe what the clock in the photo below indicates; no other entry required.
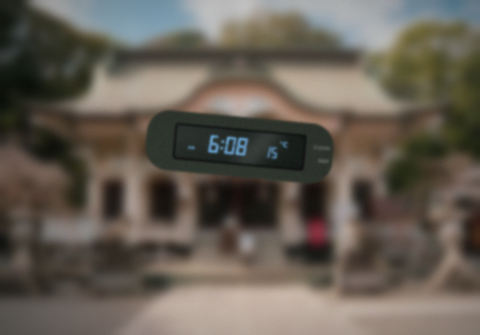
6:08
